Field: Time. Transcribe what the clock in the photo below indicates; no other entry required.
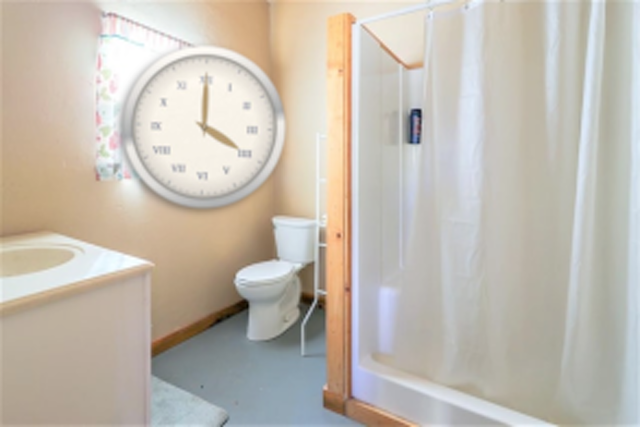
4:00
